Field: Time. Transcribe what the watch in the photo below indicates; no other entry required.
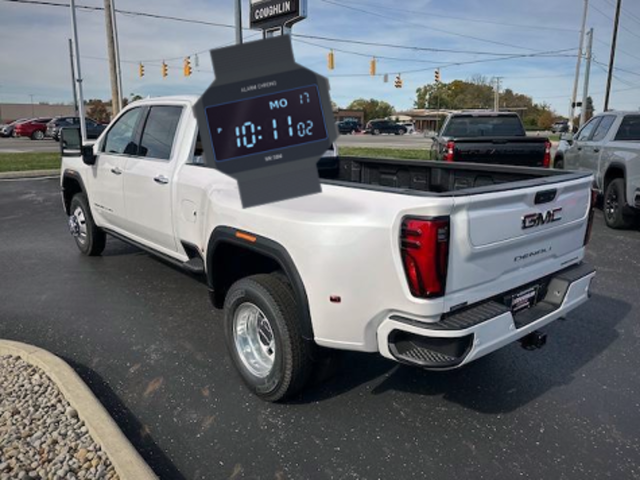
10:11:02
